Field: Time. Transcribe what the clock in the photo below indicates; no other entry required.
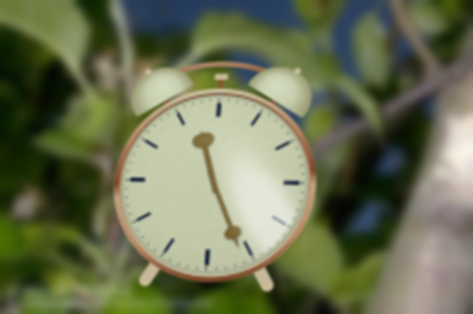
11:26
